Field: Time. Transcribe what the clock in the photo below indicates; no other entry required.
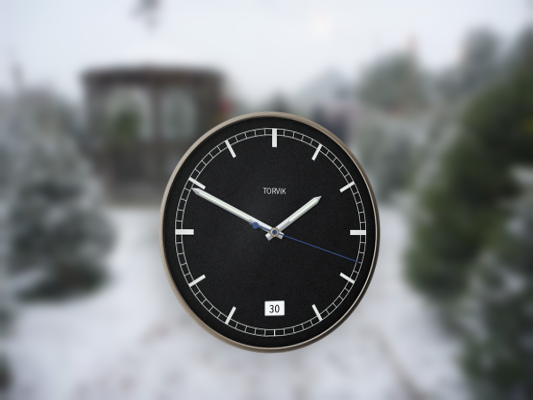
1:49:18
